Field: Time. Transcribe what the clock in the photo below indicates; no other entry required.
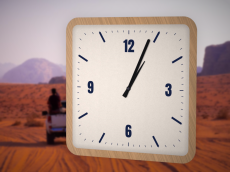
1:04
